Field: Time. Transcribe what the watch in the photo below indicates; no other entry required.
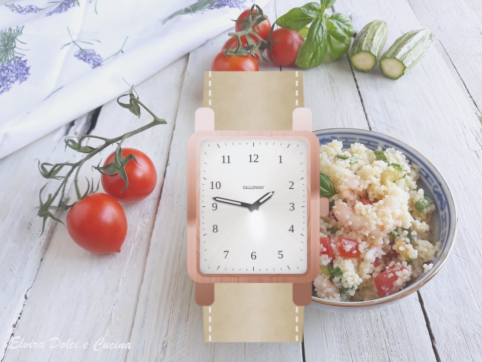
1:47
